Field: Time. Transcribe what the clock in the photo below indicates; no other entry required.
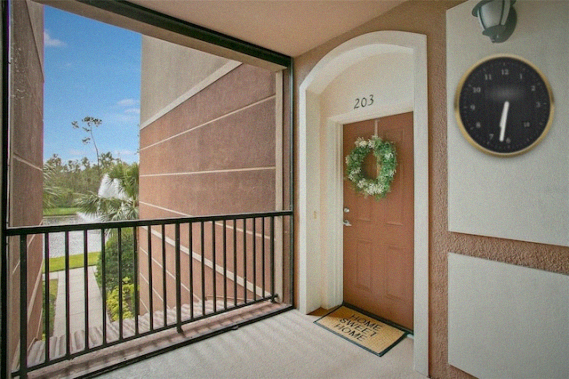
6:32
